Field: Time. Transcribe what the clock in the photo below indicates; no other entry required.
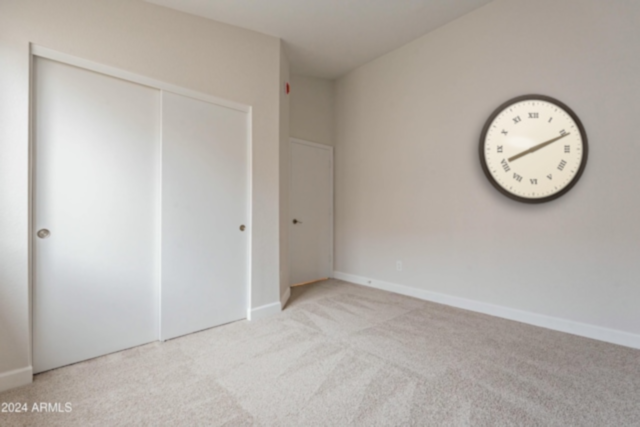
8:11
